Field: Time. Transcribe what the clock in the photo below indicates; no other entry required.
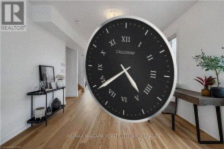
4:39
